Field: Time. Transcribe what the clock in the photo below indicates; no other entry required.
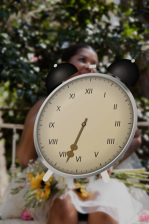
6:33
